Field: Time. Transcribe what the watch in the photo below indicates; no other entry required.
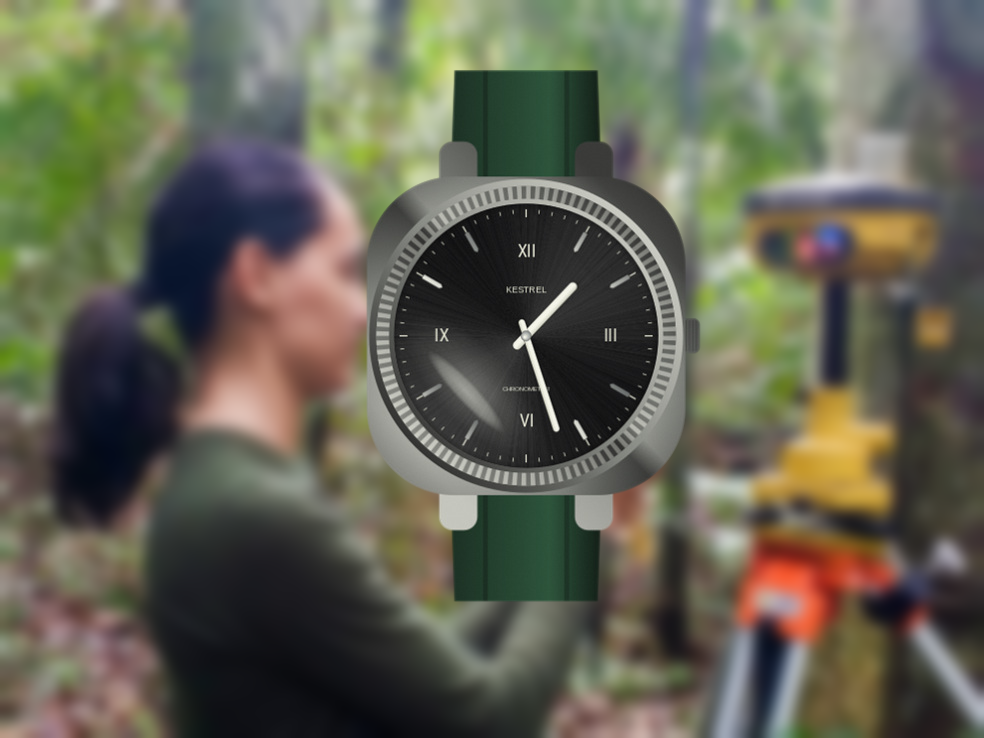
1:27
